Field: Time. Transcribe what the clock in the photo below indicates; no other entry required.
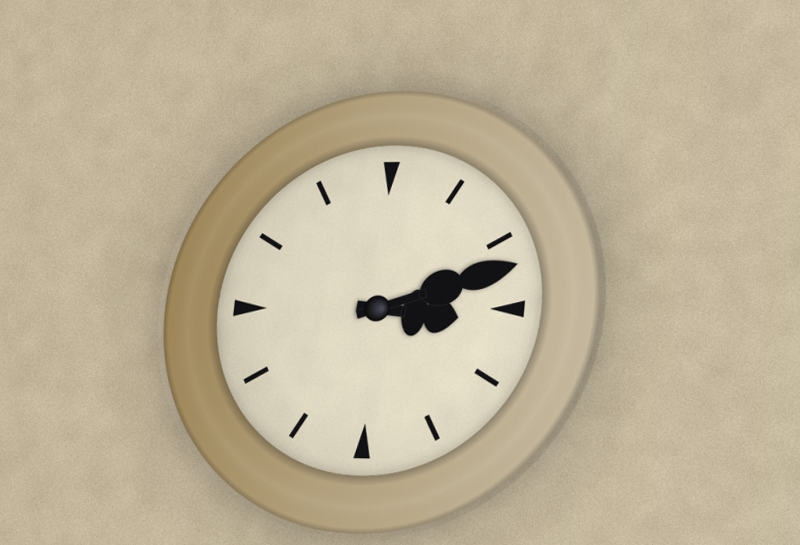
3:12
